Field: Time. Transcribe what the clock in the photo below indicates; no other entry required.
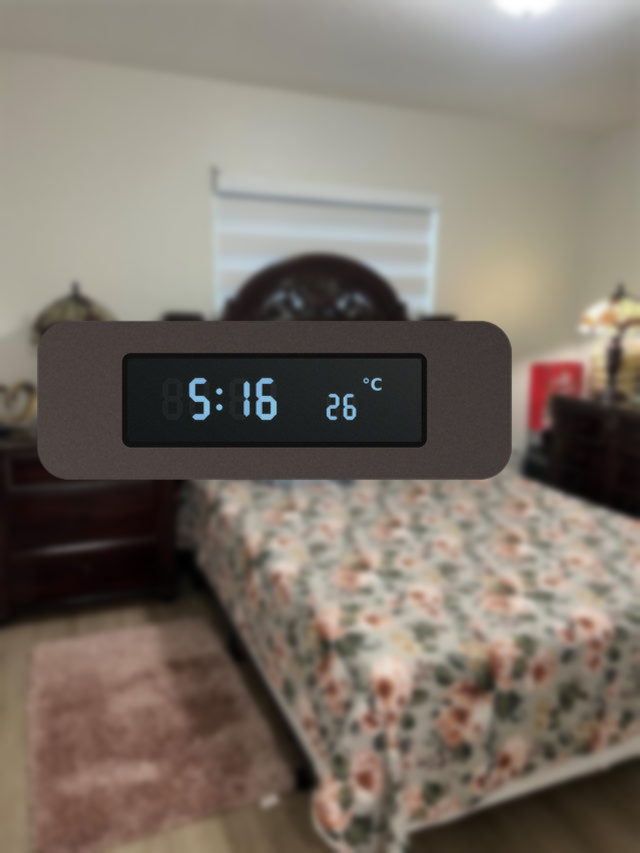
5:16
